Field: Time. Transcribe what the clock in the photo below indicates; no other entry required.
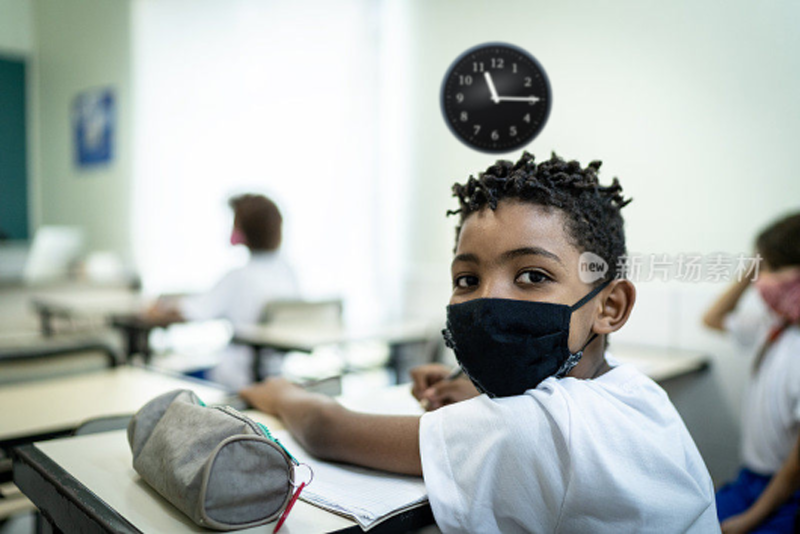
11:15
